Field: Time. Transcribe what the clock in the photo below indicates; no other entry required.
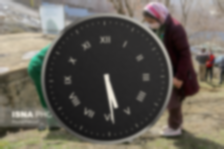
5:29
